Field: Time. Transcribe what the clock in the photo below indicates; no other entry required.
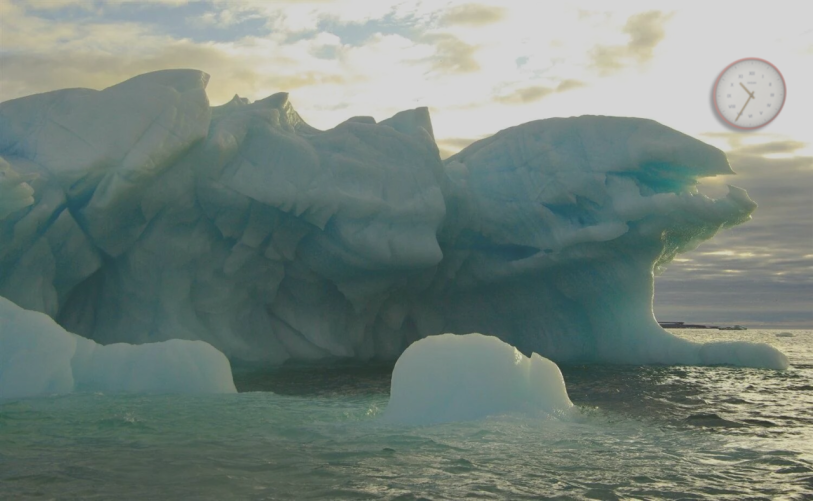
10:35
